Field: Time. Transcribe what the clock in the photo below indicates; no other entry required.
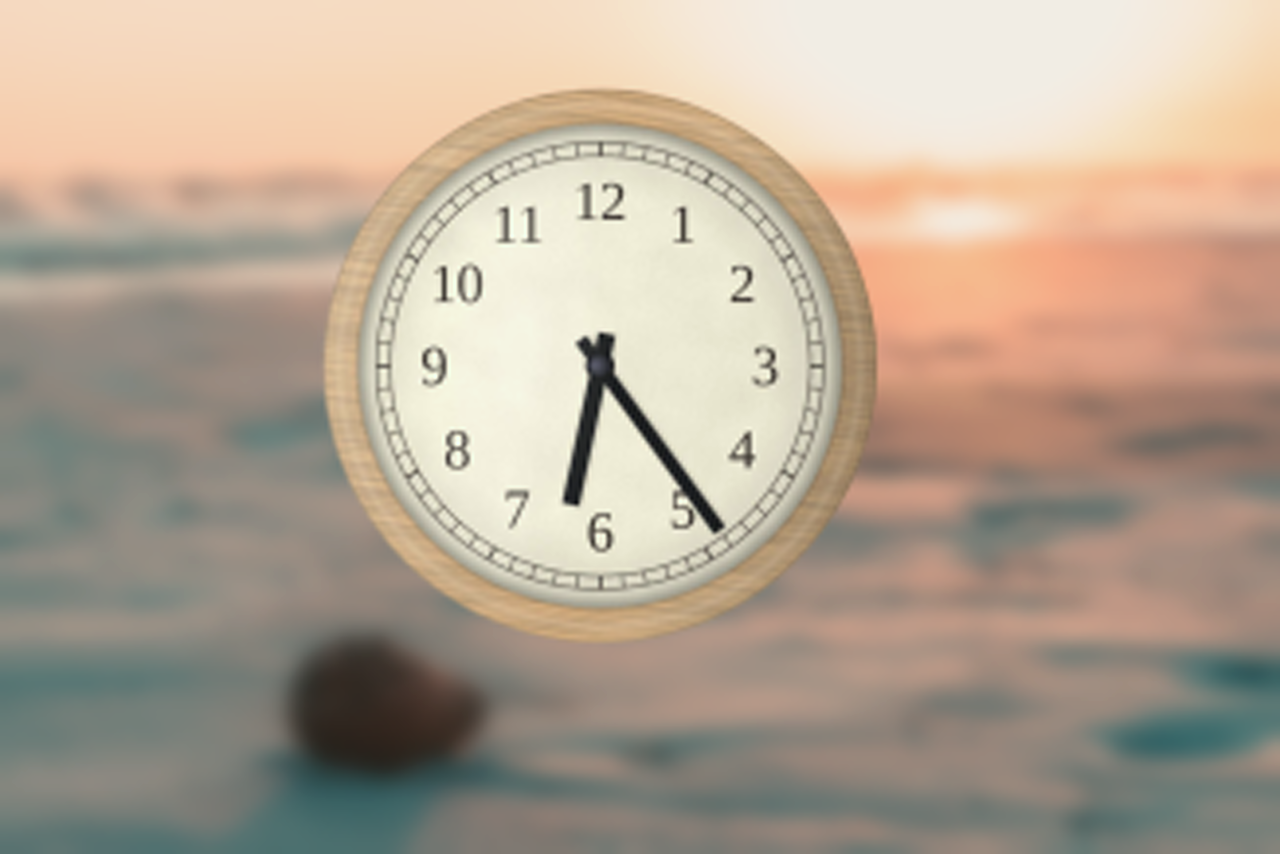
6:24
